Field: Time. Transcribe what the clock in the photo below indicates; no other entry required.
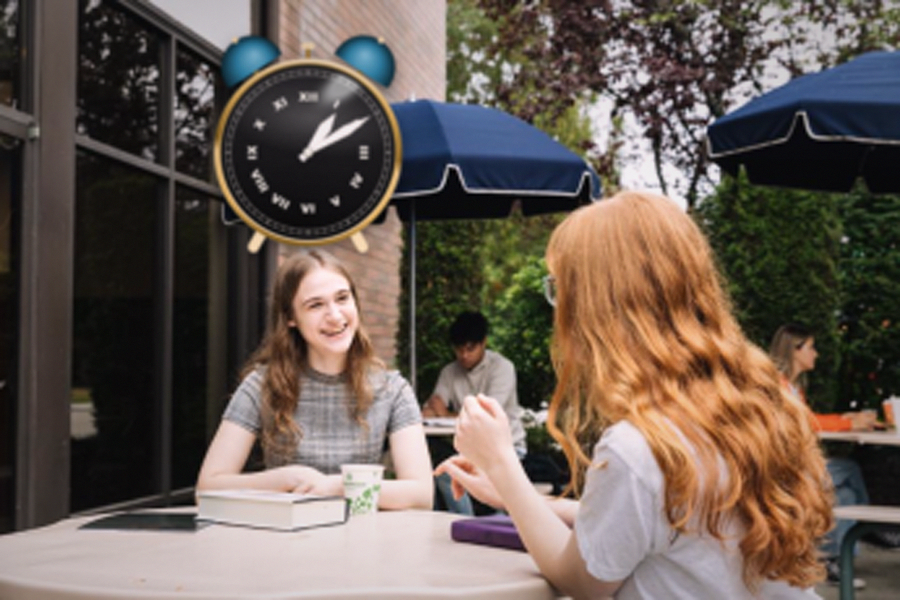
1:10
